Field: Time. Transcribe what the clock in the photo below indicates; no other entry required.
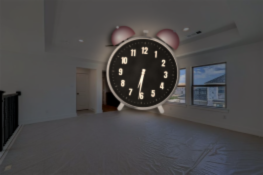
6:31
